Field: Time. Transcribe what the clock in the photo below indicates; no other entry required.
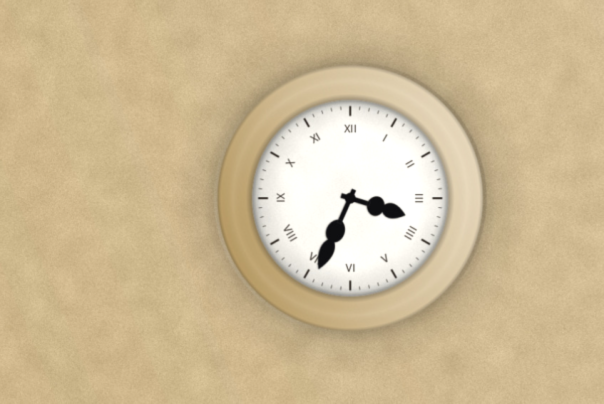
3:34
